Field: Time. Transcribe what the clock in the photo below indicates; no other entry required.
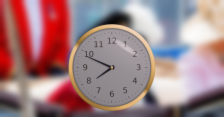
7:49
